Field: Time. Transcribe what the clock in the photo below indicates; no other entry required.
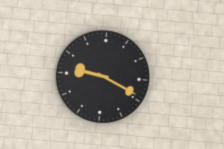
9:19
